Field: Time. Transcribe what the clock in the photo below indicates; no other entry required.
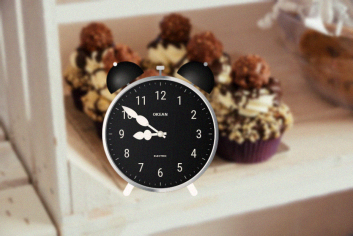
8:51
